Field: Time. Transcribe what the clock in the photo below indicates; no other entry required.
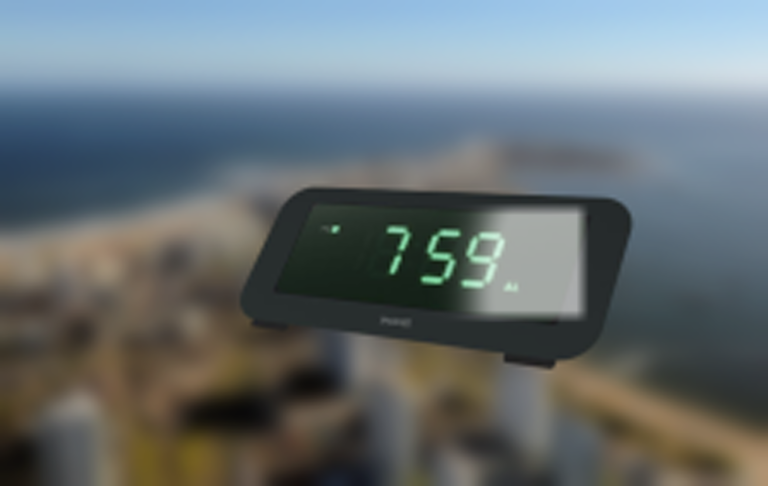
7:59
